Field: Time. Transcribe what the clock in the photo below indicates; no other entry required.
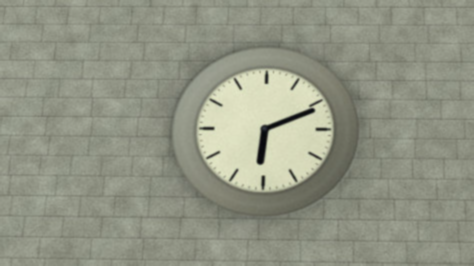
6:11
